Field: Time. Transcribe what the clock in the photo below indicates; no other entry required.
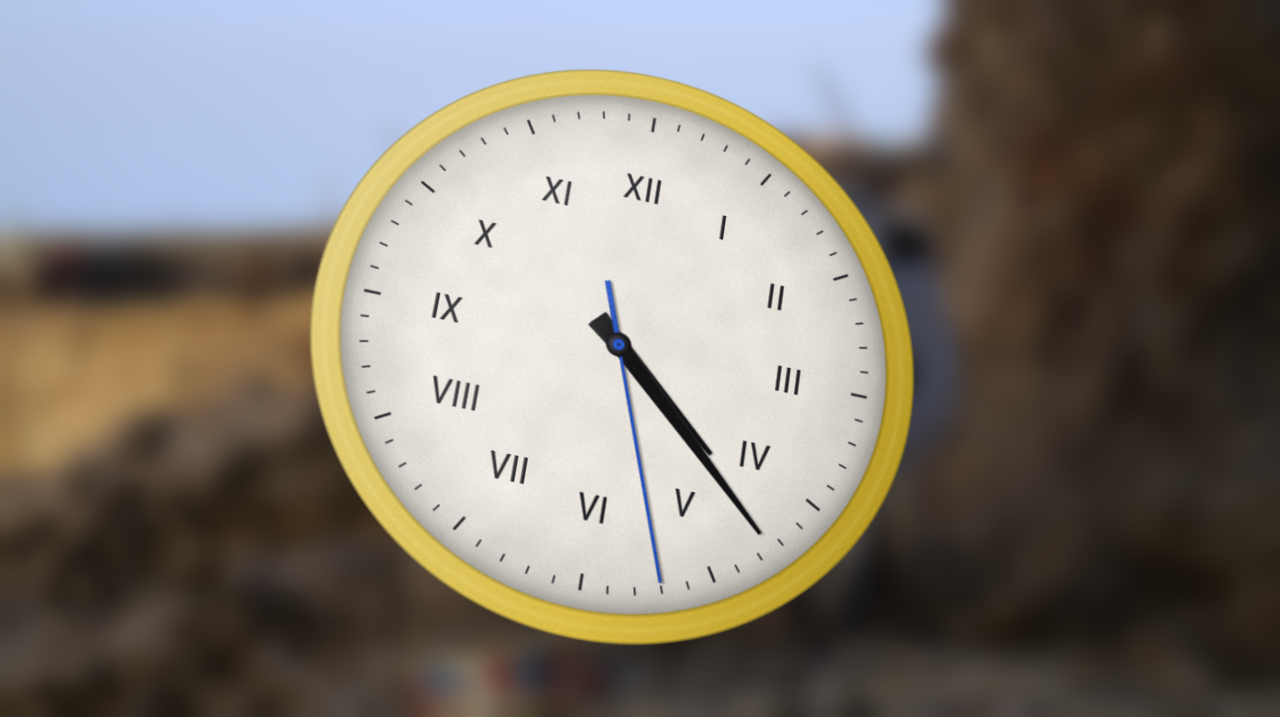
4:22:27
